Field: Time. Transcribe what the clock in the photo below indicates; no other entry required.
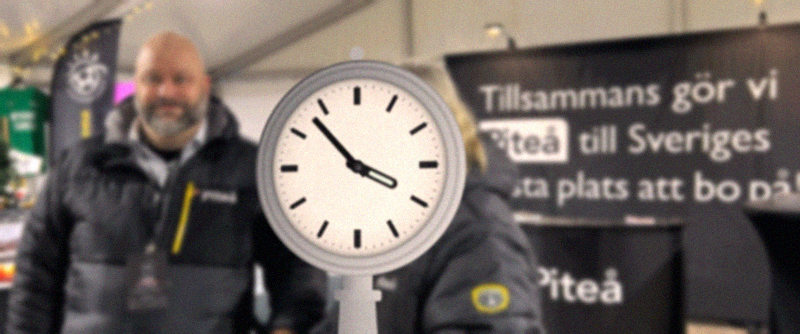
3:53
